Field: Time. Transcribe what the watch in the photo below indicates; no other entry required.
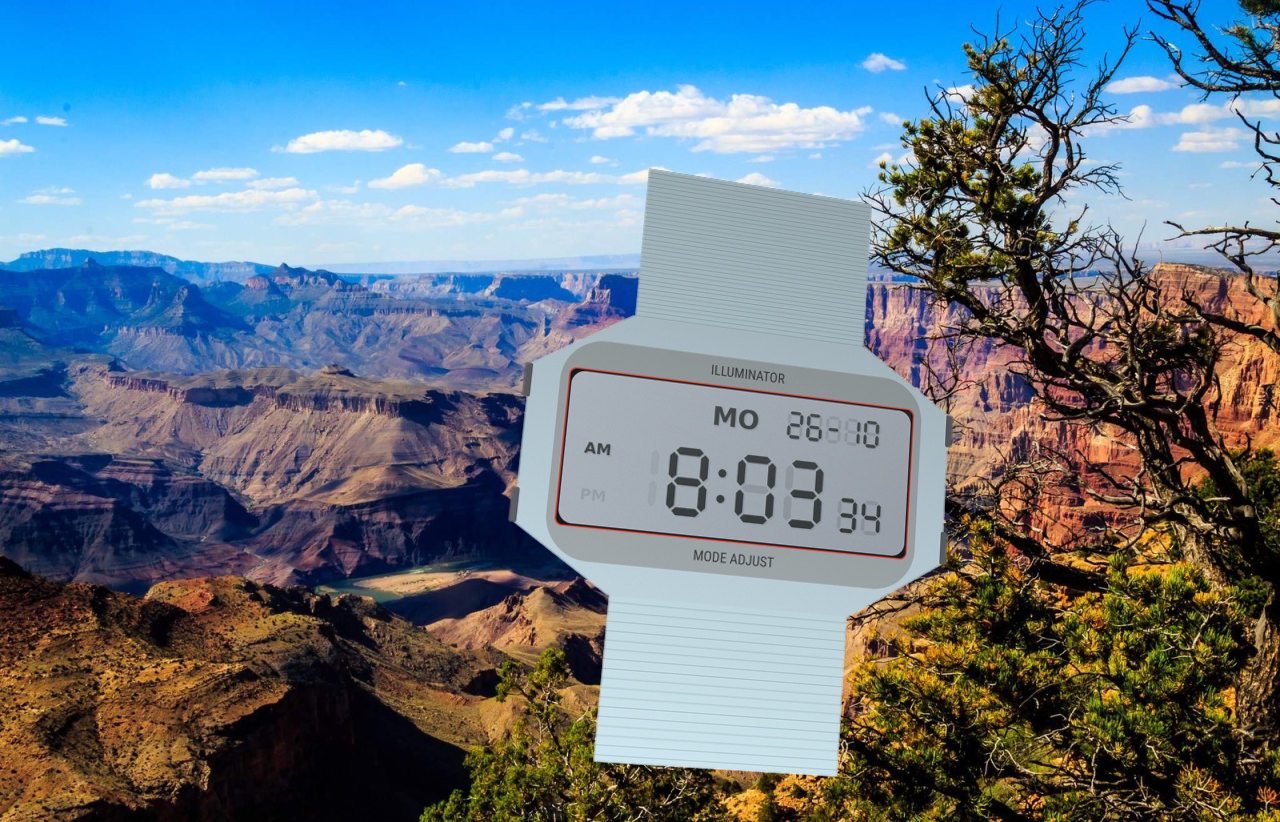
8:03:34
